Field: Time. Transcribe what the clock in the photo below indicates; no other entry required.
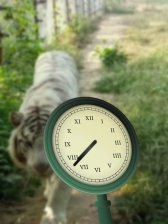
7:38
